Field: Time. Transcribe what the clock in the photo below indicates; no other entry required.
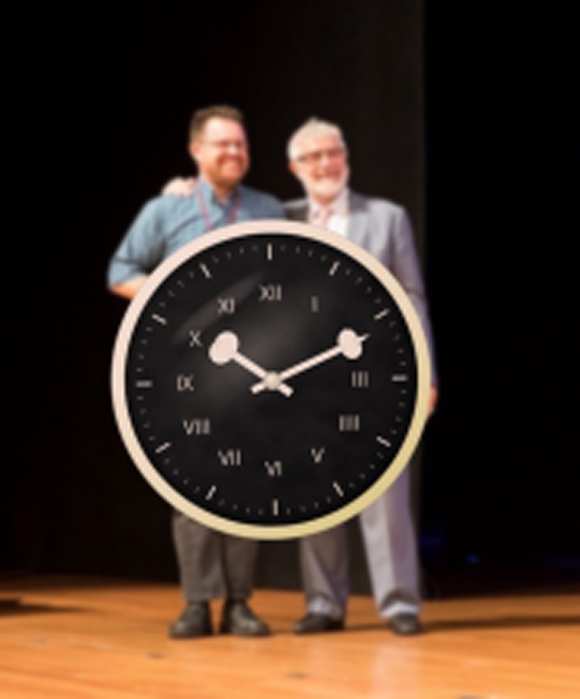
10:11
